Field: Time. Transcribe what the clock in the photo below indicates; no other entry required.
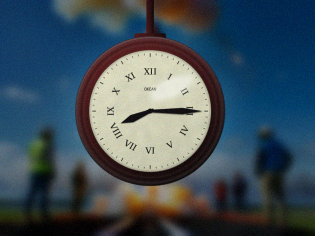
8:15
